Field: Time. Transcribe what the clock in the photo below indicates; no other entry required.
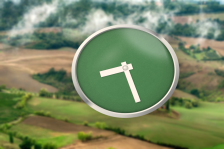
8:27
